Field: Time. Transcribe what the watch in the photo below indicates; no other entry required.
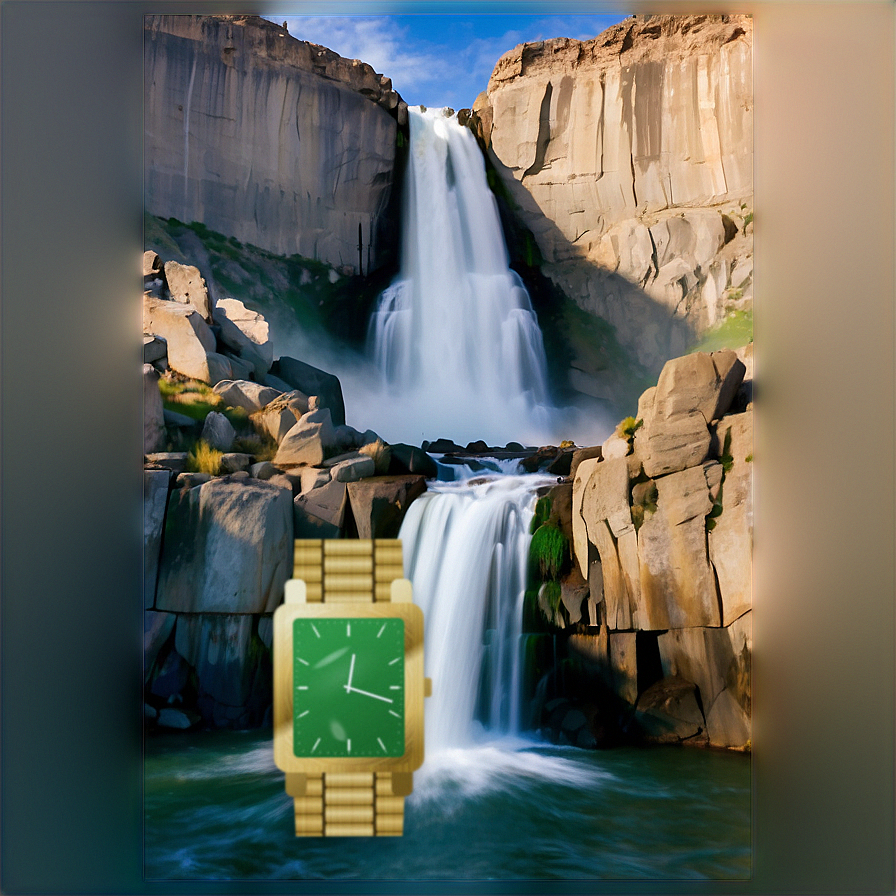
12:18
